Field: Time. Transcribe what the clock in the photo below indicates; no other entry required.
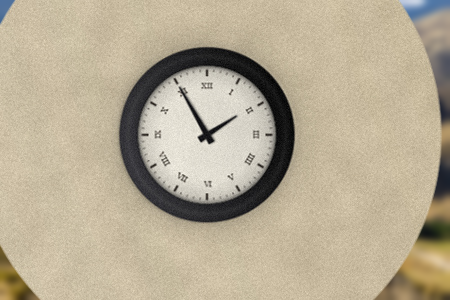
1:55
